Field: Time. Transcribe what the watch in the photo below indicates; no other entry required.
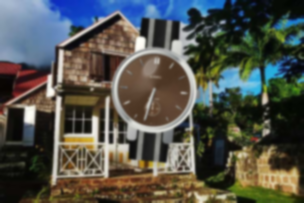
6:32
